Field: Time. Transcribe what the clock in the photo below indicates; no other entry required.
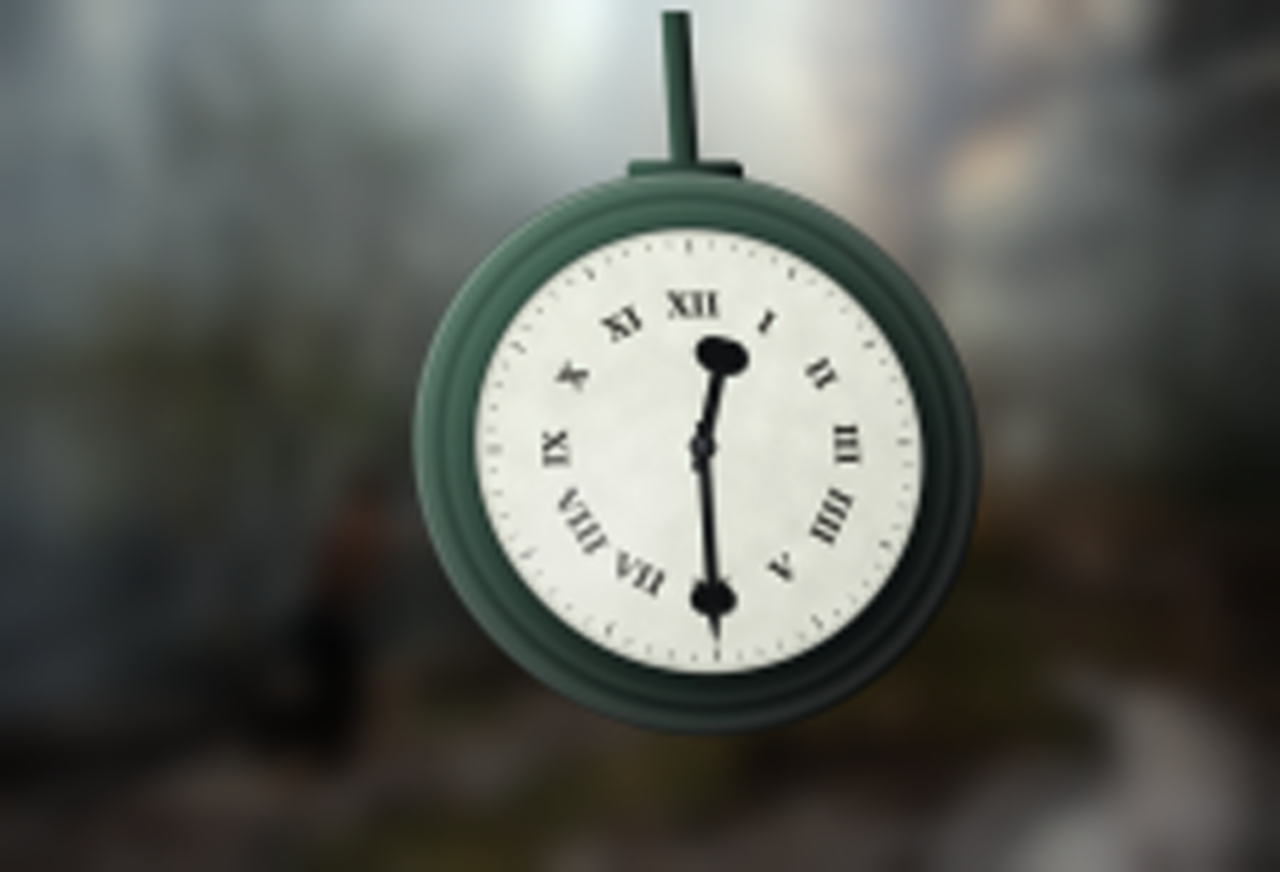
12:30
